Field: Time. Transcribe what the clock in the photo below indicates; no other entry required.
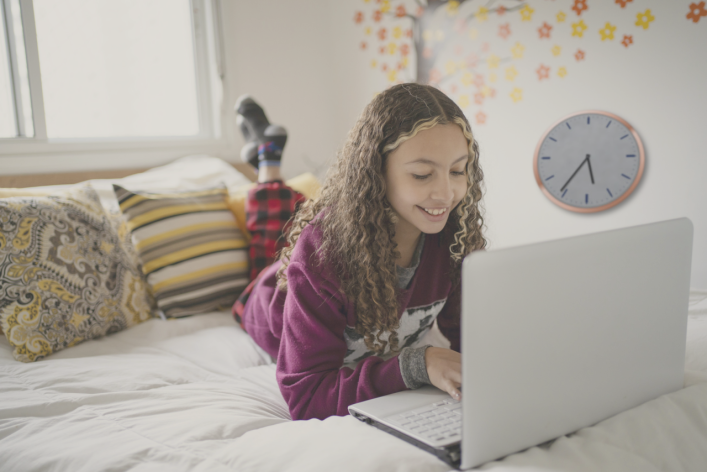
5:36
